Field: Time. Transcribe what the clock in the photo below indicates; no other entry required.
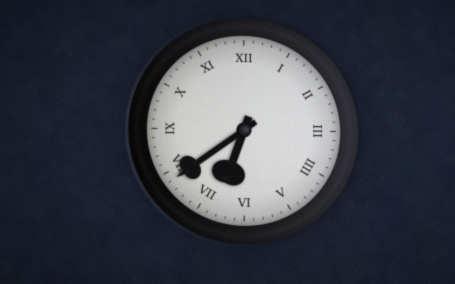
6:39
